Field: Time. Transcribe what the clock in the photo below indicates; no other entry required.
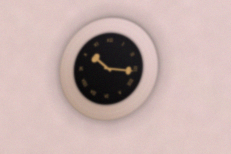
10:16
